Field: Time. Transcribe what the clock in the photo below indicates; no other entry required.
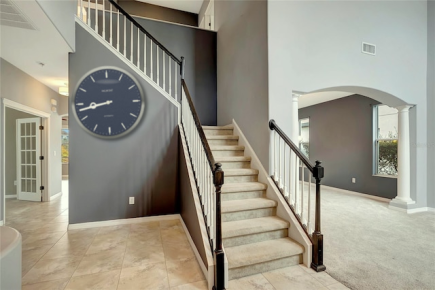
8:43
